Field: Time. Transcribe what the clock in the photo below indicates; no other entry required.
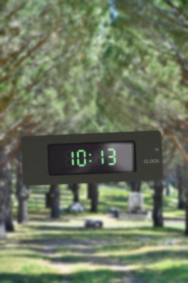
10:13
